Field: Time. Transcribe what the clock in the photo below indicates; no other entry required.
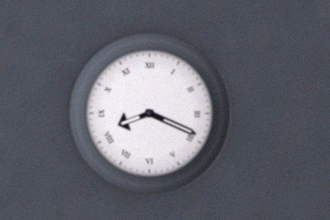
8:19
